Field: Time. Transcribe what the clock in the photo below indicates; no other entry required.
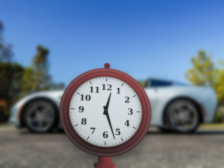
12:27
